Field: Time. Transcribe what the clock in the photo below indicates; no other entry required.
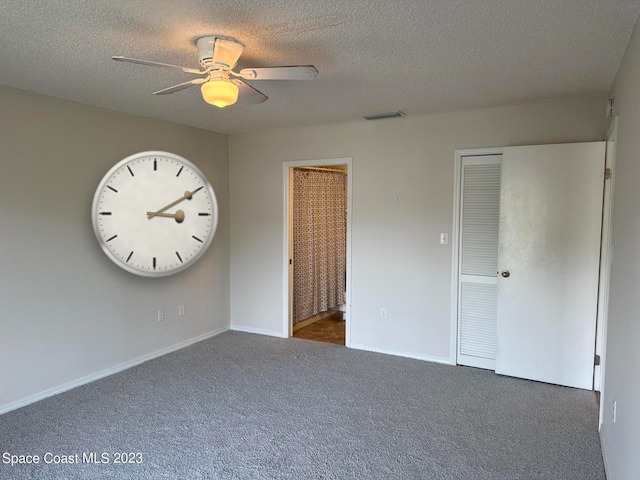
3:10
